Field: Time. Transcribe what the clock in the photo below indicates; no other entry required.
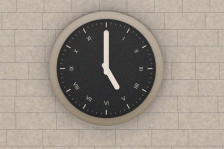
5:00
